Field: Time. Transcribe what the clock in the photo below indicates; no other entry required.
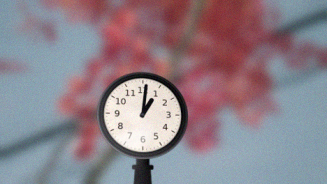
1:01
